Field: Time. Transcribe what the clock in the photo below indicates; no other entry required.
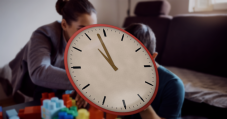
10:58
